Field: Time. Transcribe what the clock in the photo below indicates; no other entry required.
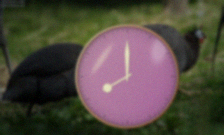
8:00
